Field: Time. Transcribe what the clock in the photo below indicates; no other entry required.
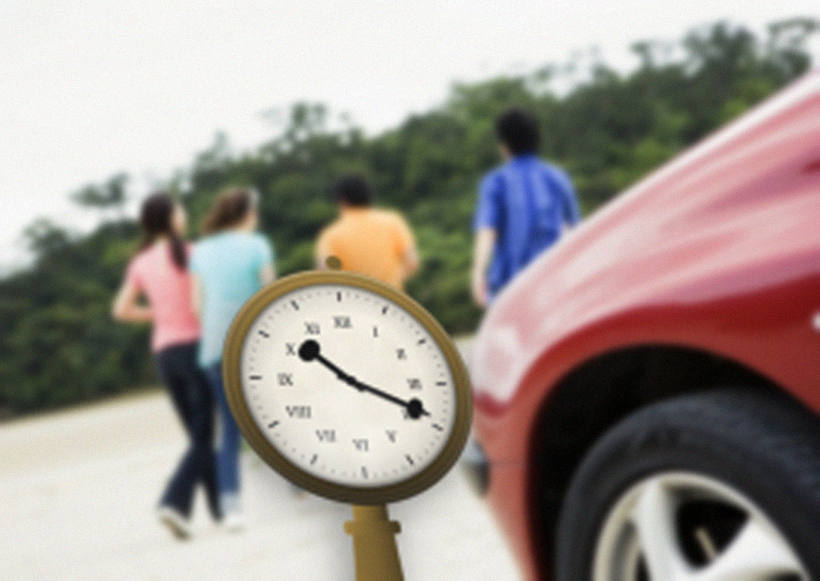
10:19
